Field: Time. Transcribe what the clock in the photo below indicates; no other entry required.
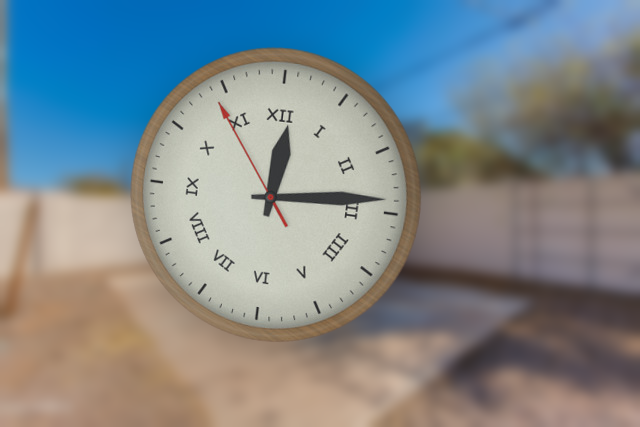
12:13:54
